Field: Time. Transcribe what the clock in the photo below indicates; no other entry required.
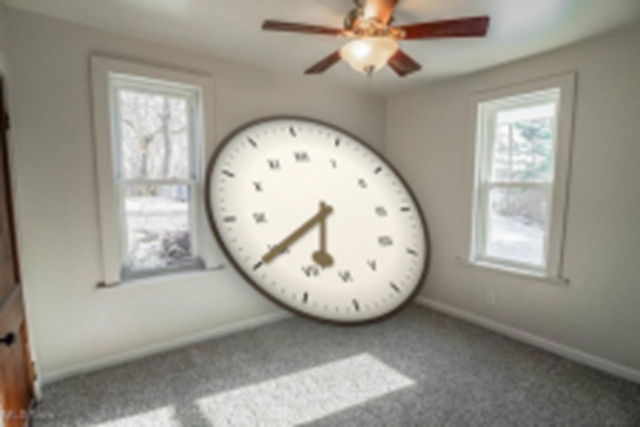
6:40
